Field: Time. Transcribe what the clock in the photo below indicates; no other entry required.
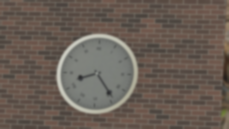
8:24
